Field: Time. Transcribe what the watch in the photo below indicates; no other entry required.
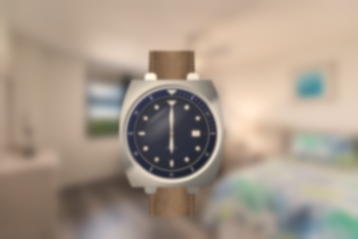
6:00
